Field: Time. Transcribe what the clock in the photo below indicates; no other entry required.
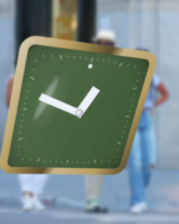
12:48
